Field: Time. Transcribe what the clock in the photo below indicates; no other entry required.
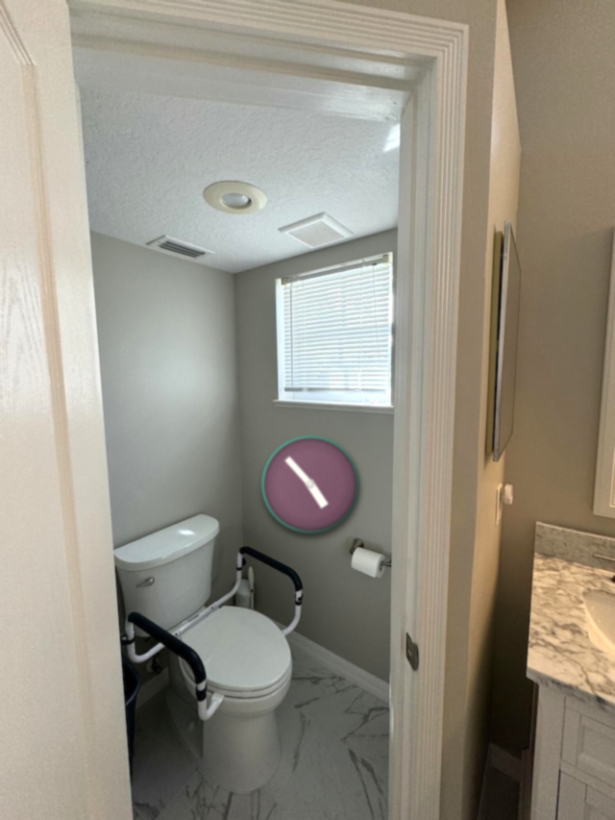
4:53
